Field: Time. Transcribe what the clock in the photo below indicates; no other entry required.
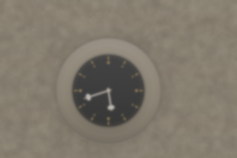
5:42
